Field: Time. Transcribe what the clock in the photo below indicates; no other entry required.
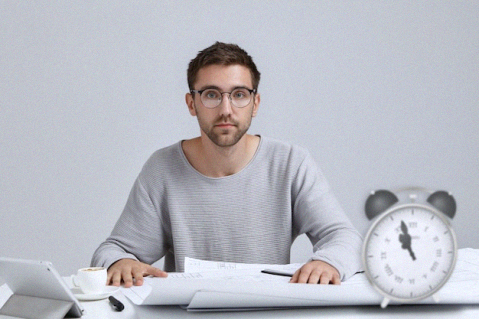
10:57
